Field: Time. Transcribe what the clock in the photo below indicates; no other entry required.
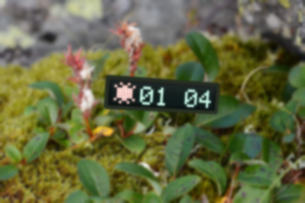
1:04
